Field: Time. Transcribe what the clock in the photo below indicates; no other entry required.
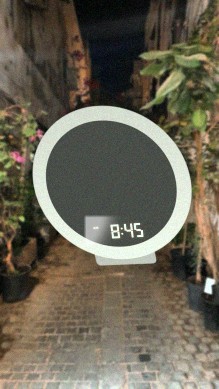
8:45
